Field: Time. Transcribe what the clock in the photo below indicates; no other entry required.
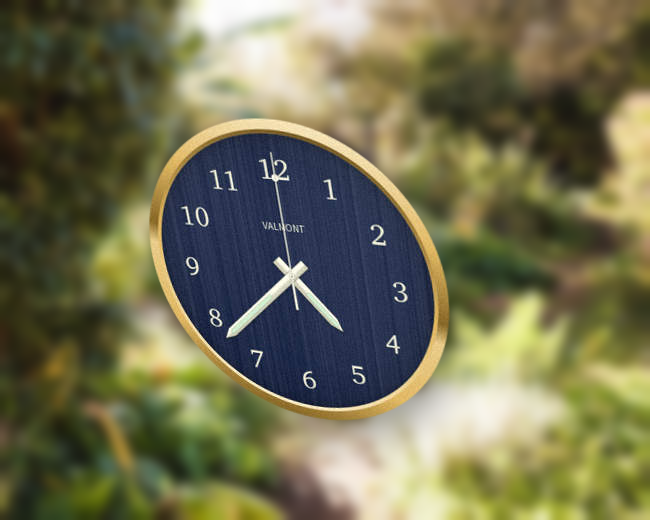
4:38:00
